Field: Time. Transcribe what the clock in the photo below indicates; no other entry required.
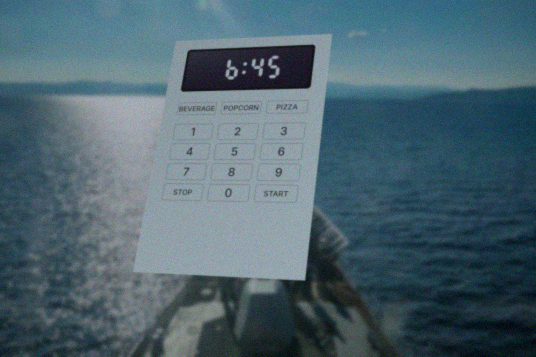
6:45
